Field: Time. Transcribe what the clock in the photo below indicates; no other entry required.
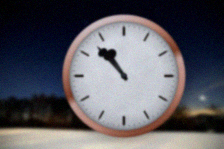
10:53
